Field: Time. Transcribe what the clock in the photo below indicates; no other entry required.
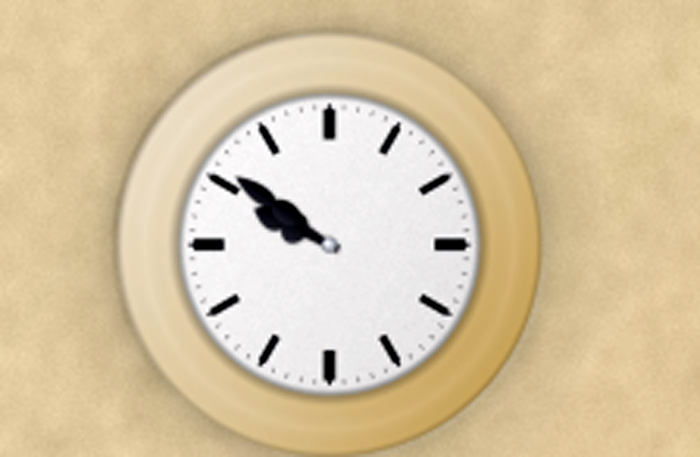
9:51
